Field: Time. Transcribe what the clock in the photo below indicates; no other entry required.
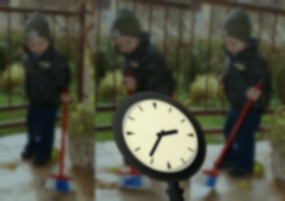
2:36
